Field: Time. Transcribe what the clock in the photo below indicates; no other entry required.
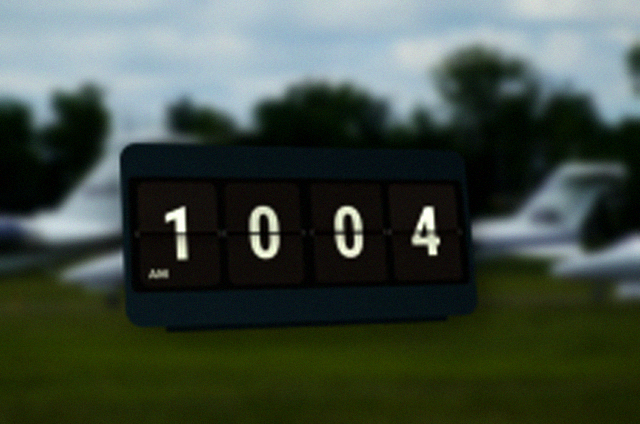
10:04
